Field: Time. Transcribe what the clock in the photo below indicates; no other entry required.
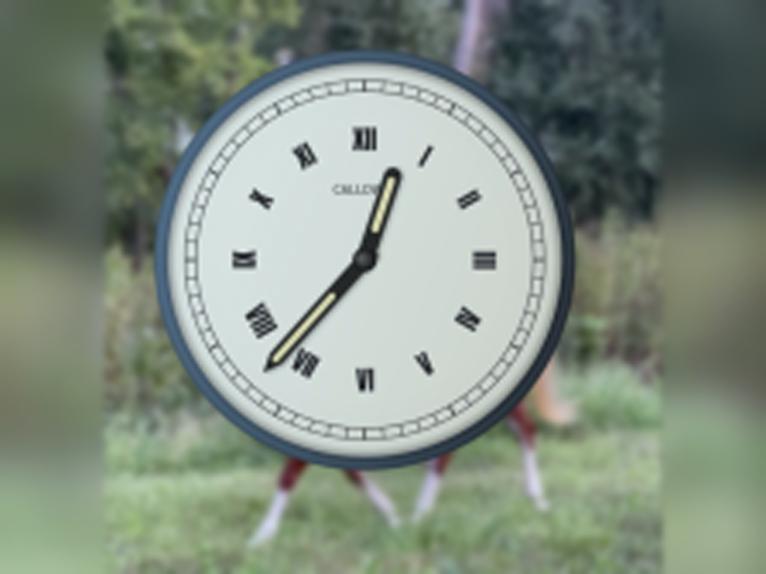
12:37
